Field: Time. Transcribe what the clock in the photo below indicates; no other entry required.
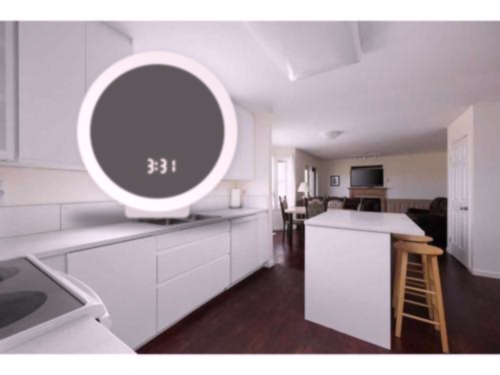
3:31
